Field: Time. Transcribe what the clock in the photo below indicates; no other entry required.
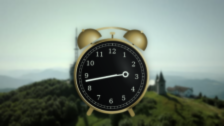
2:43
